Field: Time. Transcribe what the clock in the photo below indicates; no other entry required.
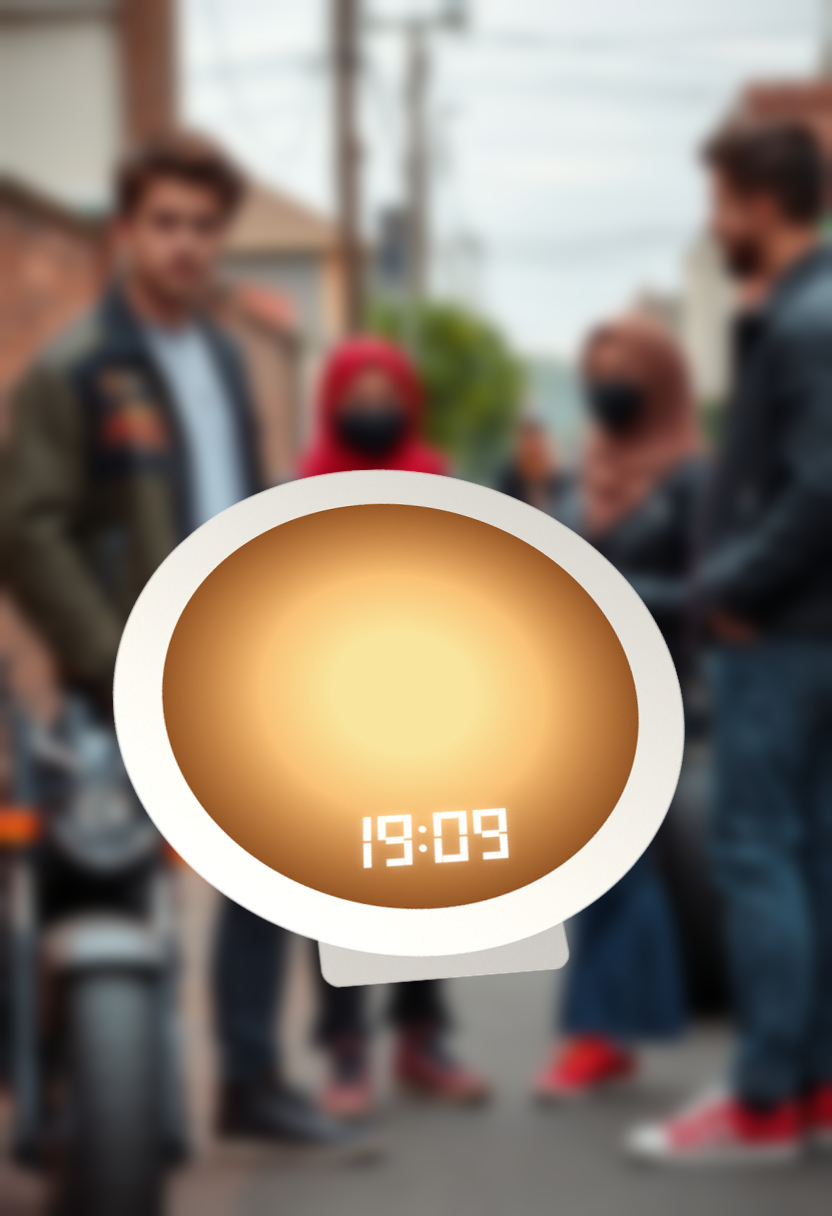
19:09
